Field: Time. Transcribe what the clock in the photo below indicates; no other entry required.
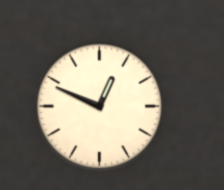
12:49
